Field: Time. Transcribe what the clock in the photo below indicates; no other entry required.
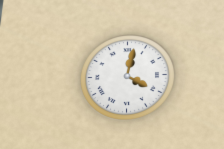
4:02
